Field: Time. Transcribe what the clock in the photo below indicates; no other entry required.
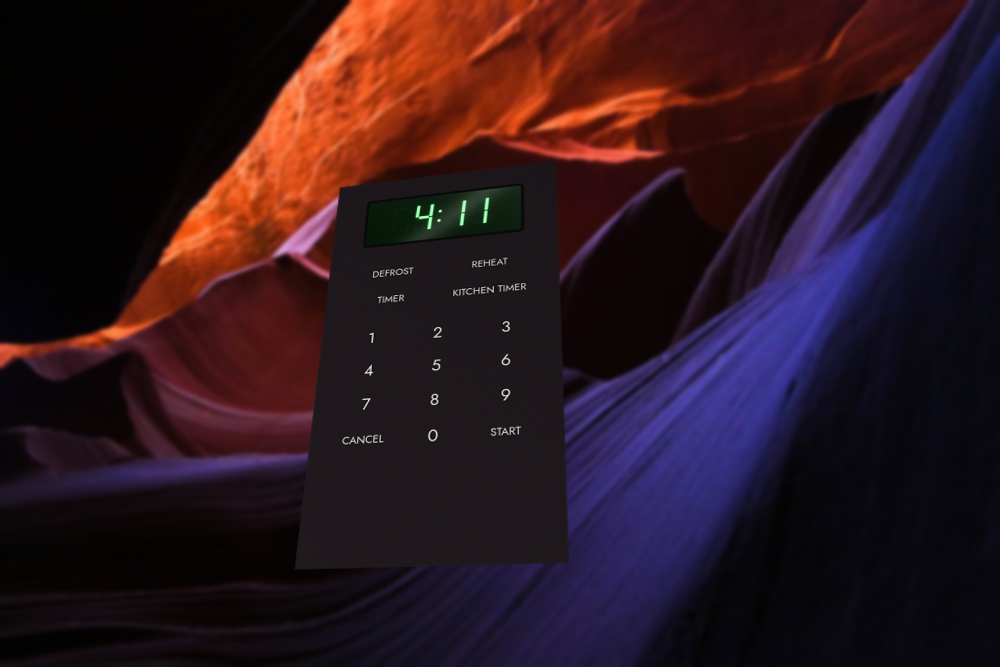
4:11
